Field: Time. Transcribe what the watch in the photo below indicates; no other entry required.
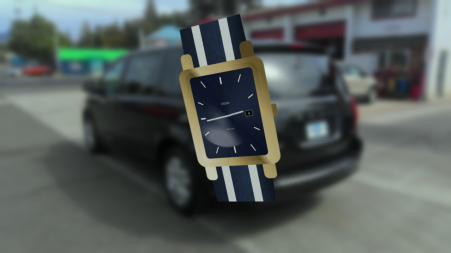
2:44
